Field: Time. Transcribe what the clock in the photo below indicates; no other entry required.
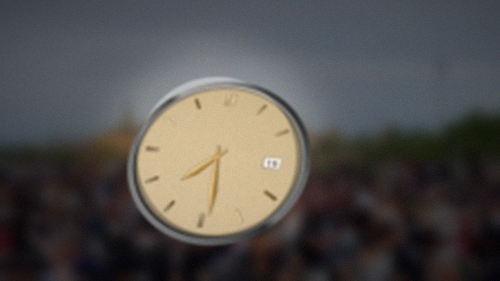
7:29
